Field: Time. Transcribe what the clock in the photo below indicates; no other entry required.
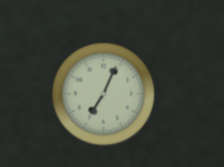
7:04
